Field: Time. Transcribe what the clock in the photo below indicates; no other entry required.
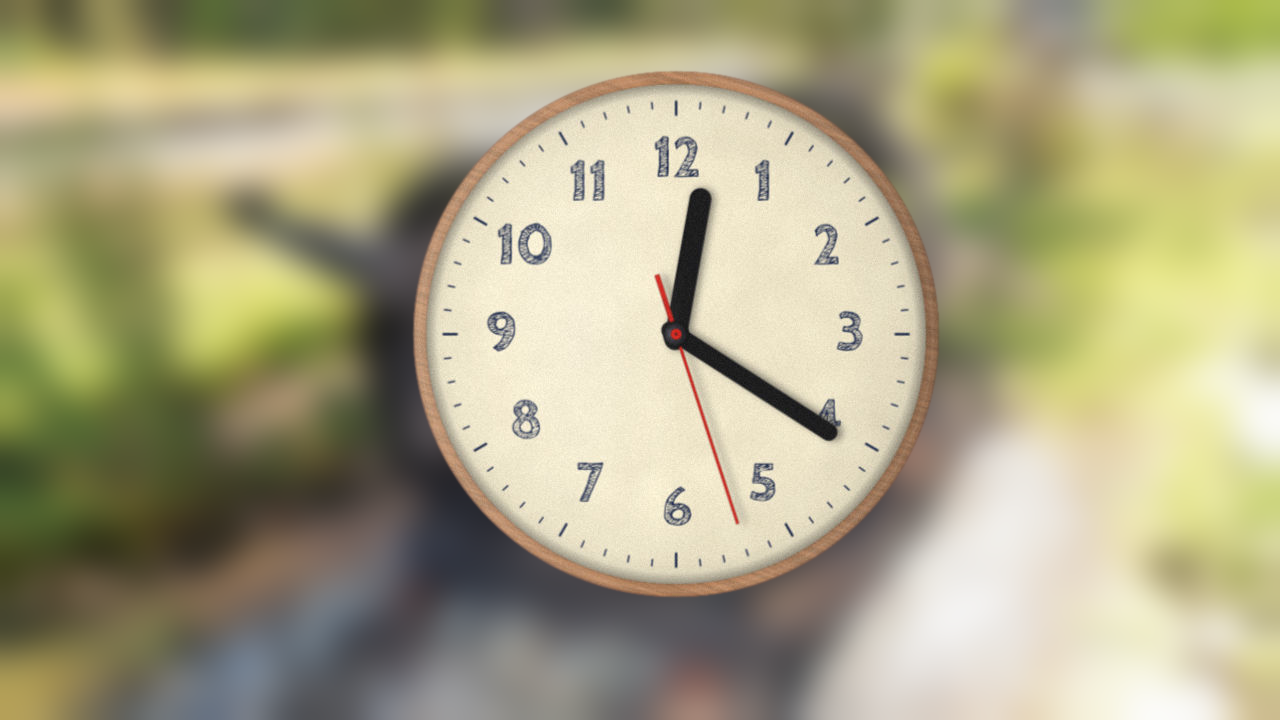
12:20:27
